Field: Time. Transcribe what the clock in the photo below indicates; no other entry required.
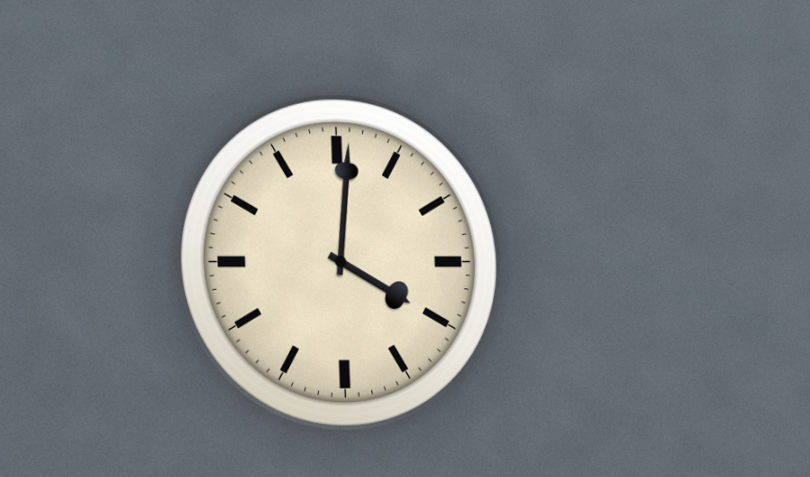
4:01
